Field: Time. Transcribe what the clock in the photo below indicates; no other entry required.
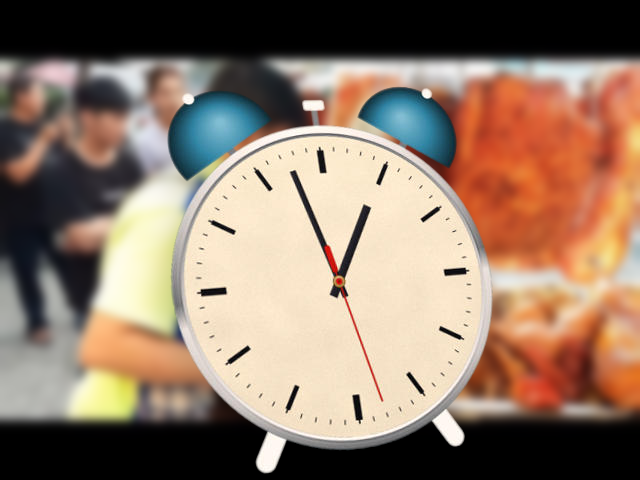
12:57:28
